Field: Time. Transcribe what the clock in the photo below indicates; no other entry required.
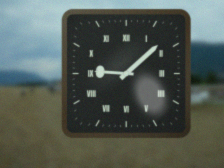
9:08
